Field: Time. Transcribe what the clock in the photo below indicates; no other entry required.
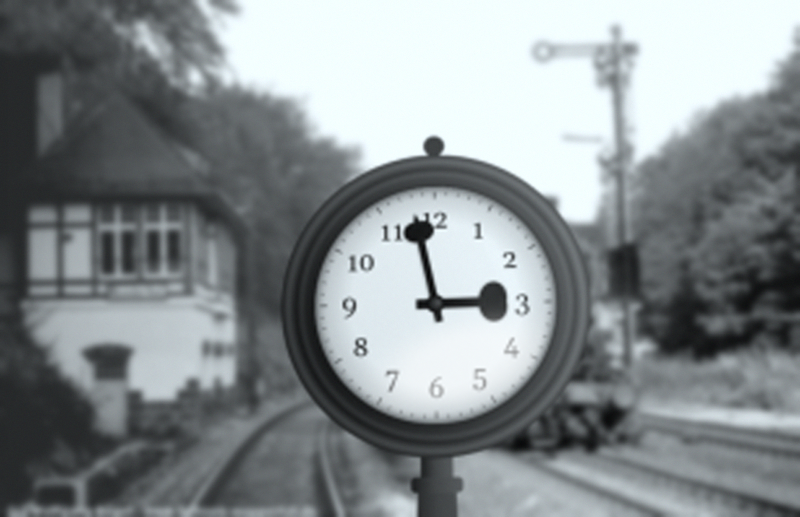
2:58
